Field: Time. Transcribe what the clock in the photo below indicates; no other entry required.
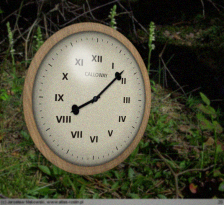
8:08
